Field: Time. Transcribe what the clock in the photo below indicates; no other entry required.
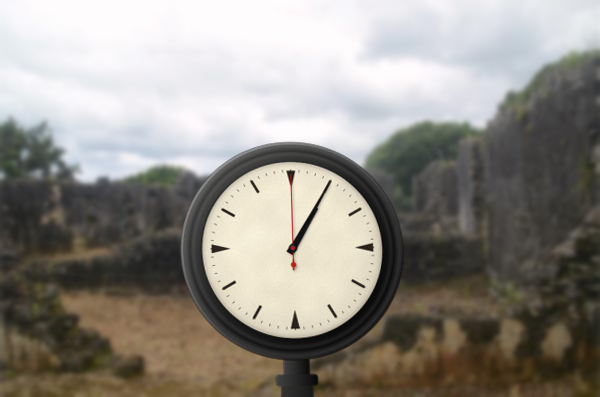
1:05:00
